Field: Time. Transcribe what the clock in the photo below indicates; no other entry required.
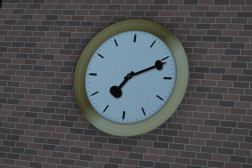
7:11
